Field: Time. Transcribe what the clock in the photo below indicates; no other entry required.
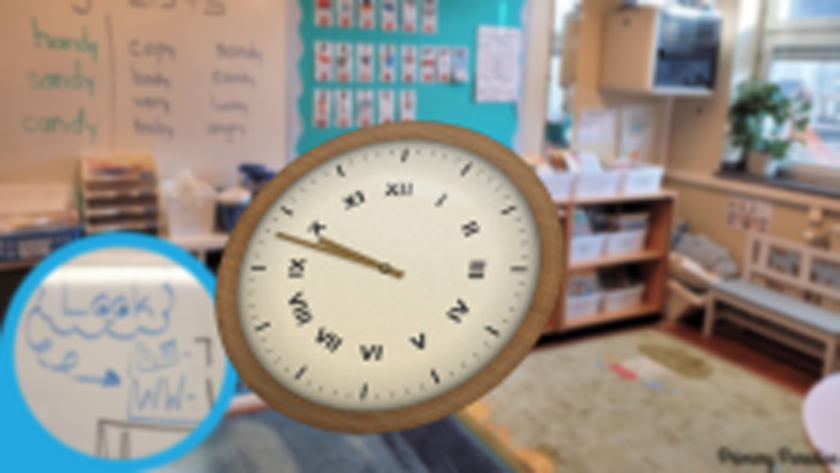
9:48
